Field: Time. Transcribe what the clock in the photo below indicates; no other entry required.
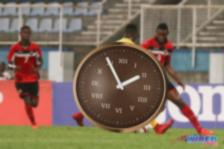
1:55
